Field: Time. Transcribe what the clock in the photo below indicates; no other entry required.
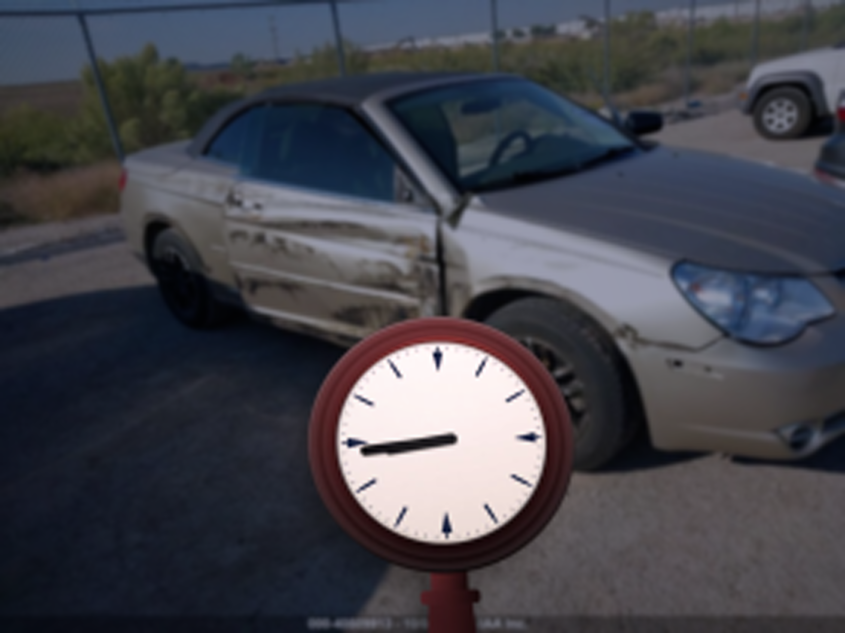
8:44
